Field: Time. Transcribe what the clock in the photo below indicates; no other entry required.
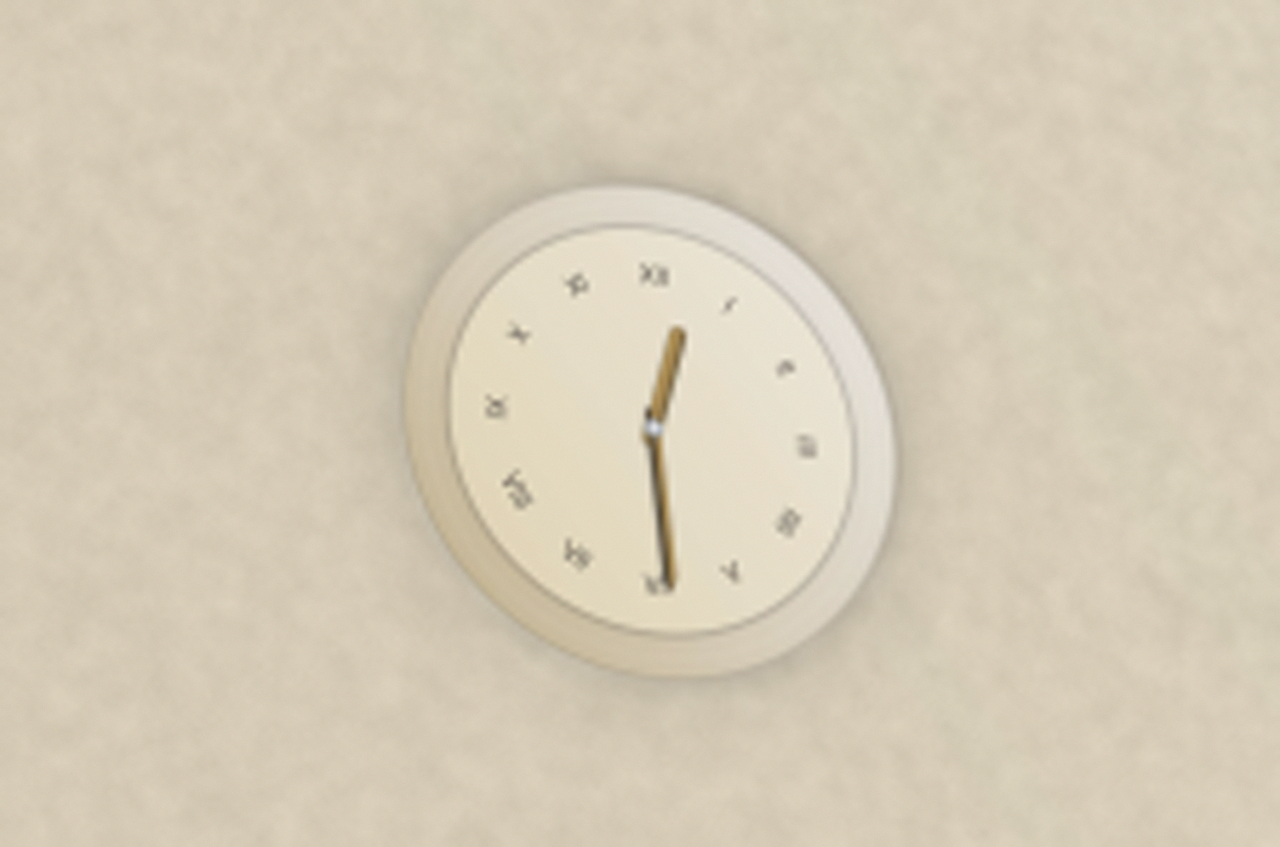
12:29
